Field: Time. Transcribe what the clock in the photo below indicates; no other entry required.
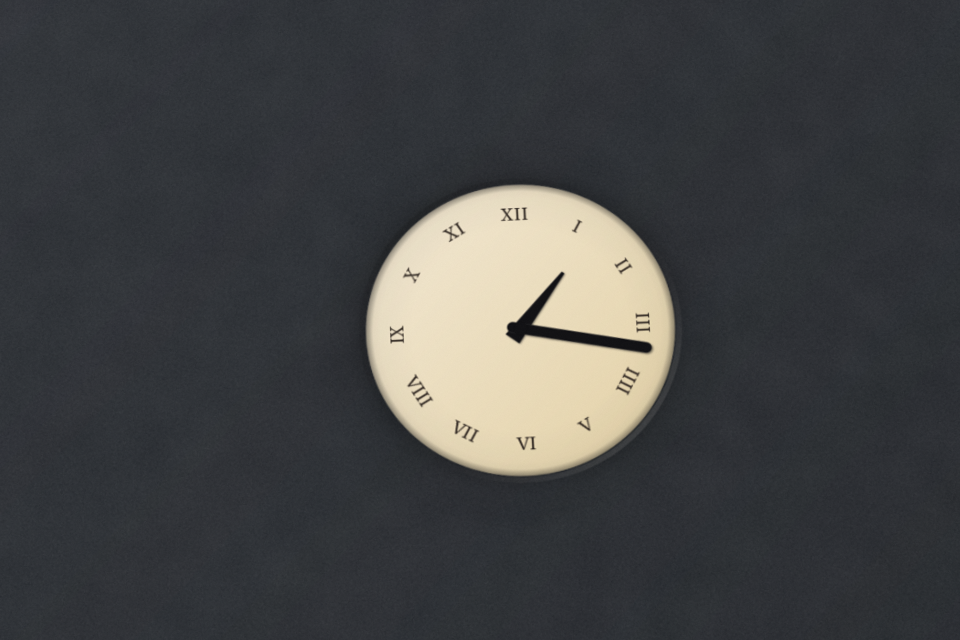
1:17
